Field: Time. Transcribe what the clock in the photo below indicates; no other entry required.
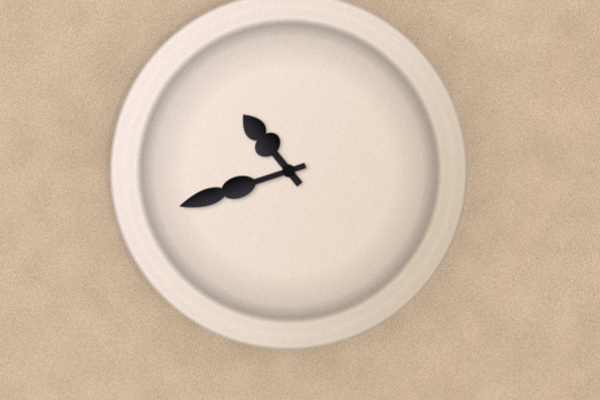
10:42
